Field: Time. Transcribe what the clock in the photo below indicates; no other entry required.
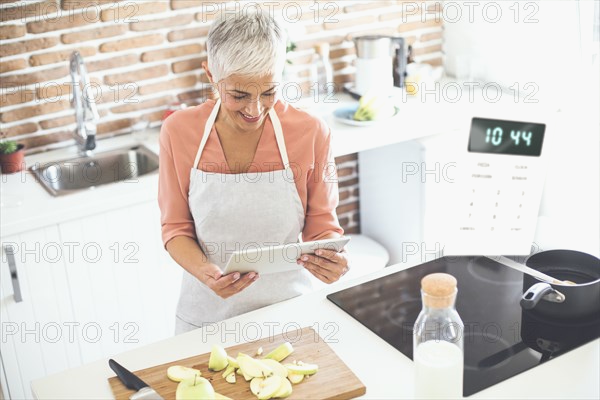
10:44
